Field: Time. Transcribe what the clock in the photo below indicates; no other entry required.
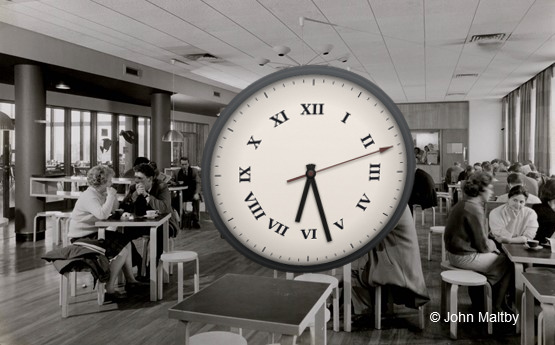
6:27:12
